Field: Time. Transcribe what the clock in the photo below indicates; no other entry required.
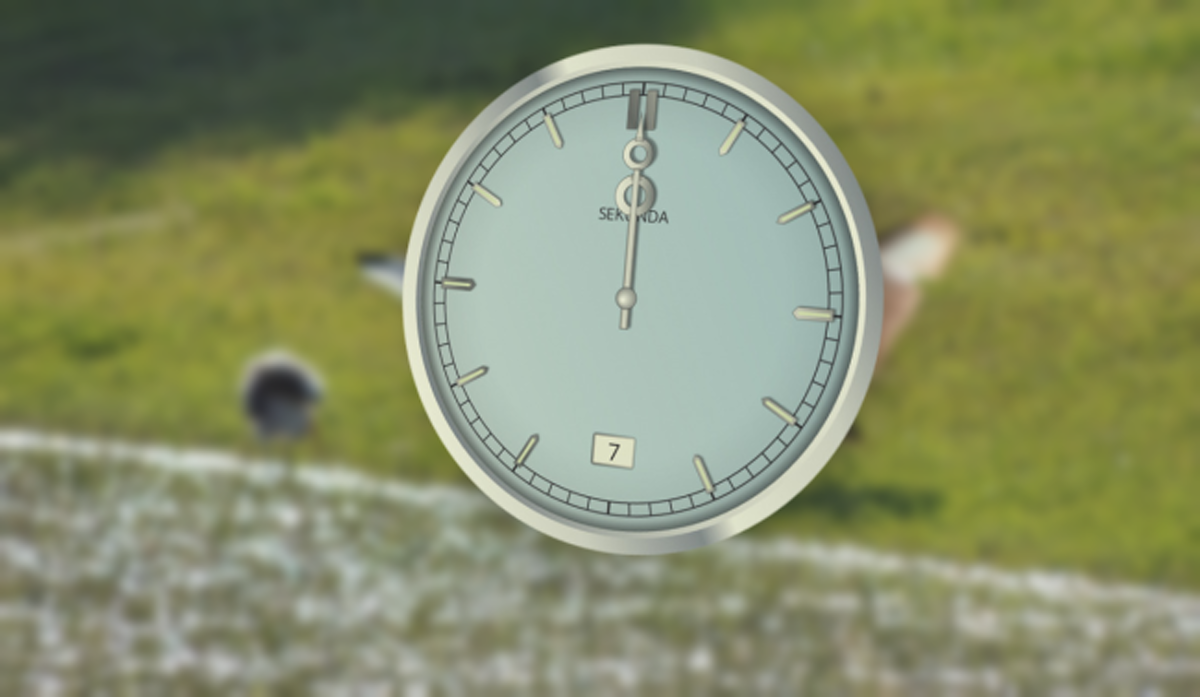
12:00
